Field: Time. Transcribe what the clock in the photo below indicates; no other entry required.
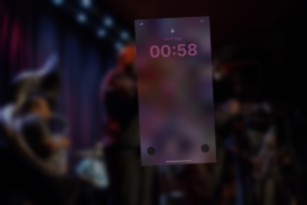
0:58
